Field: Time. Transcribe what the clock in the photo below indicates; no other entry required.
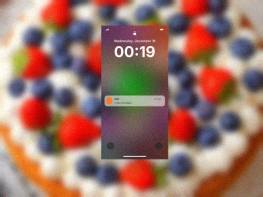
0:19
